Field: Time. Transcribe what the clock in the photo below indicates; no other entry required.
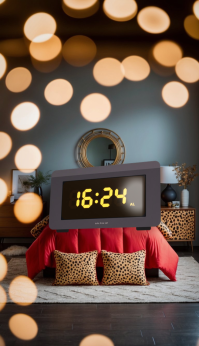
16:24
